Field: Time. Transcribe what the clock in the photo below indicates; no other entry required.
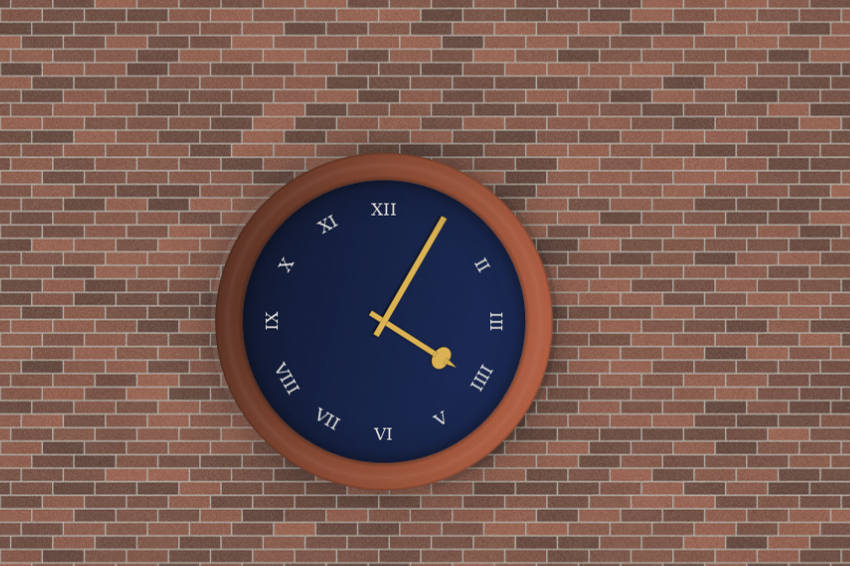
4:05
